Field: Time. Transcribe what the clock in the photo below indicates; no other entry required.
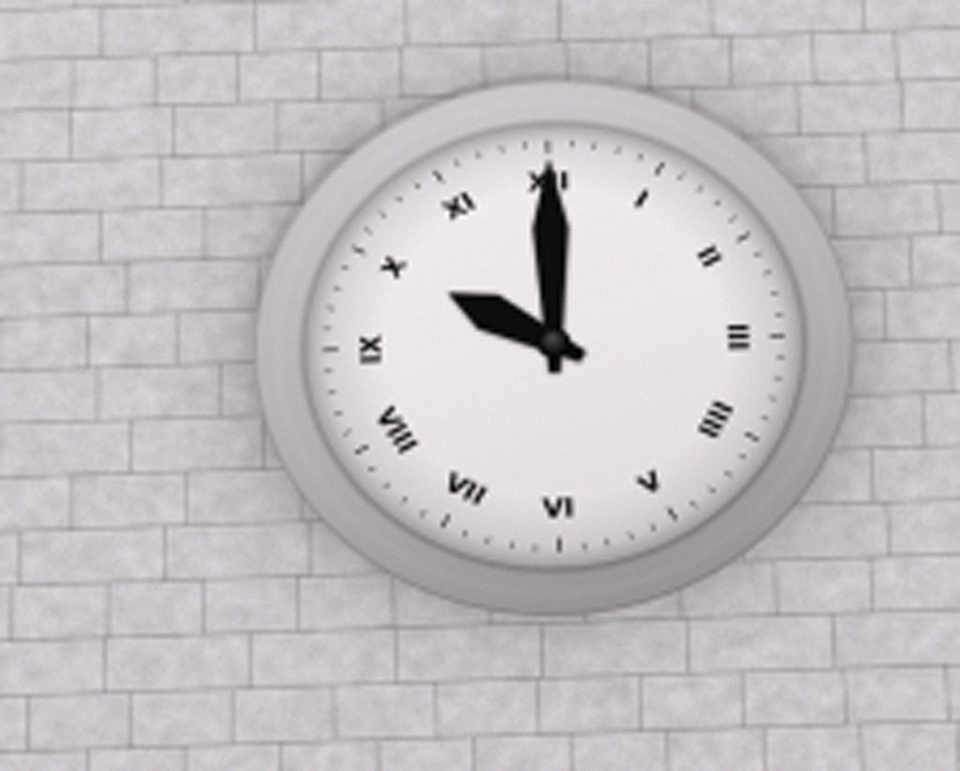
10:00
